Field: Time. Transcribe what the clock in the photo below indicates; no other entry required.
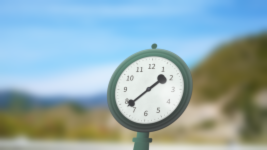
1:38
